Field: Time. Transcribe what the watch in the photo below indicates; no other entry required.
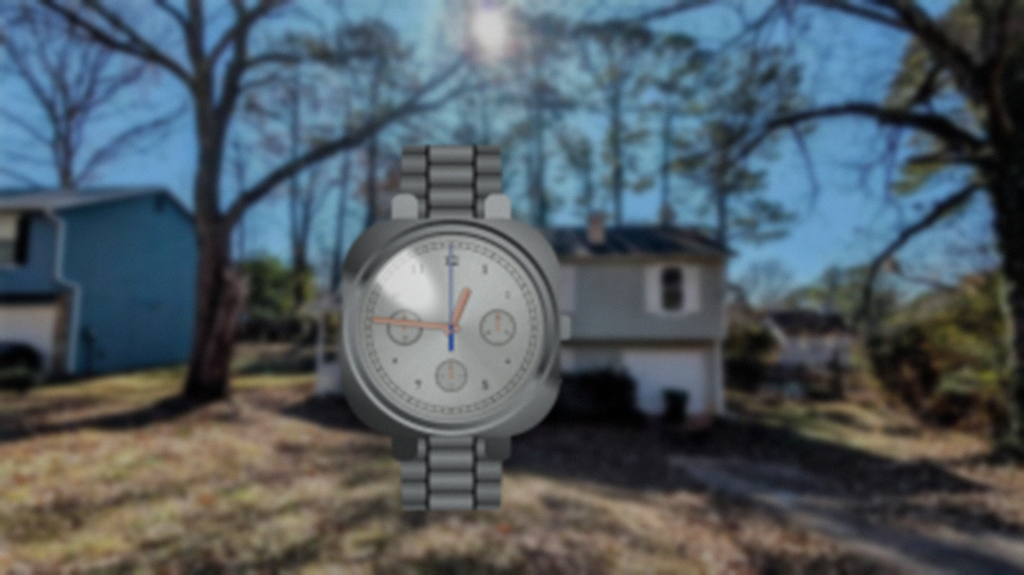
12:46
